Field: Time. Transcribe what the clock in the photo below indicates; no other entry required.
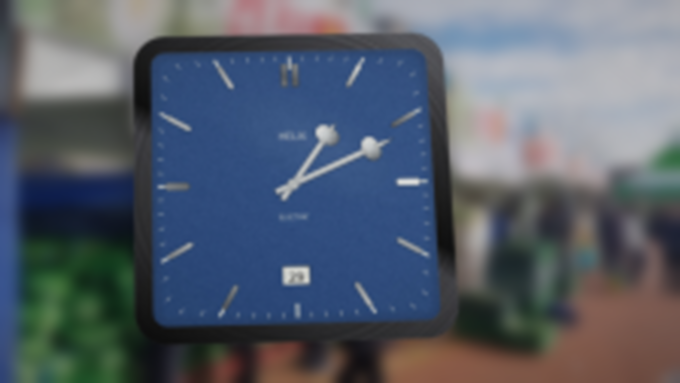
1:11
